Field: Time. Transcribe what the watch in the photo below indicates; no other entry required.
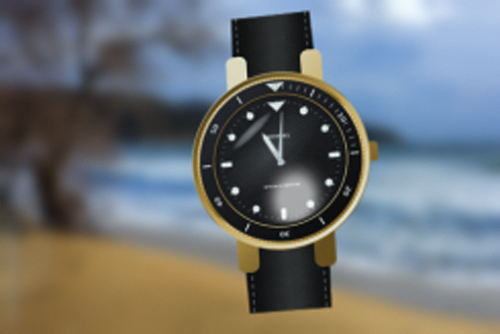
11:01
